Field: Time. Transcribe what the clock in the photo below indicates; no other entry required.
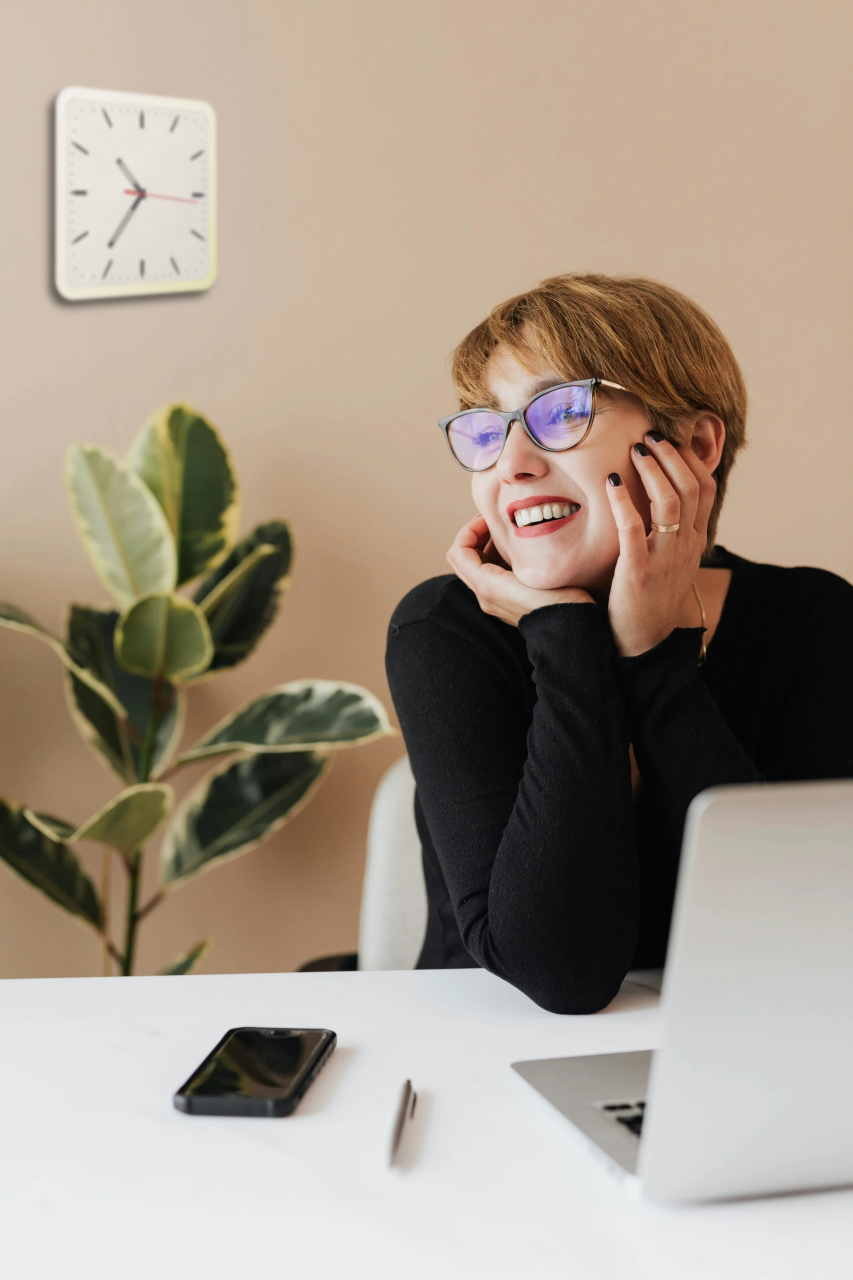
10:36:16
